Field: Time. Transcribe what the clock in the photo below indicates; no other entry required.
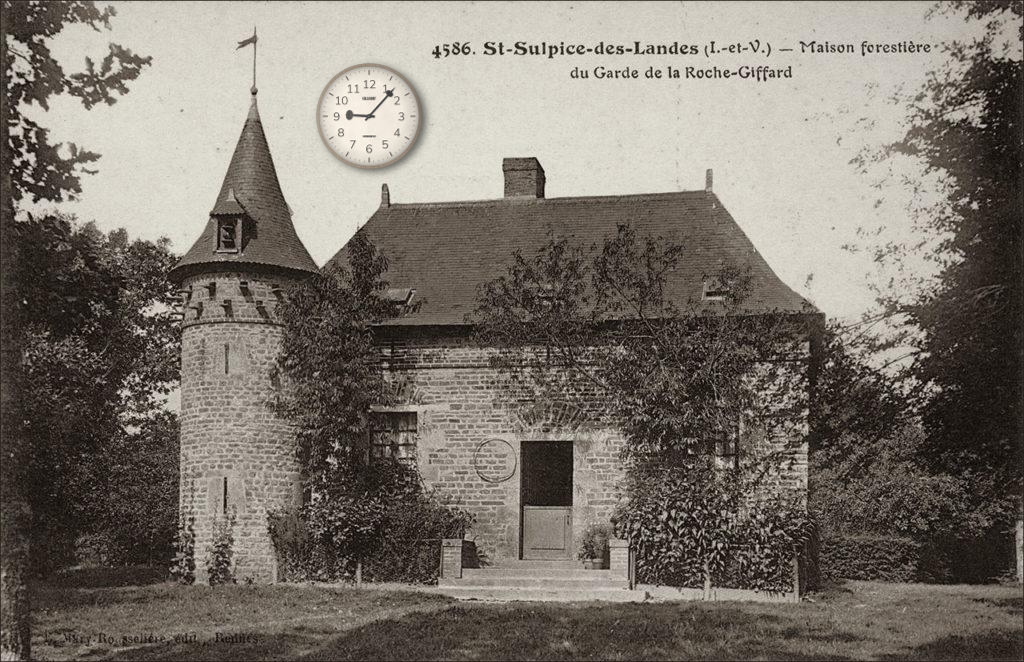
9:07
